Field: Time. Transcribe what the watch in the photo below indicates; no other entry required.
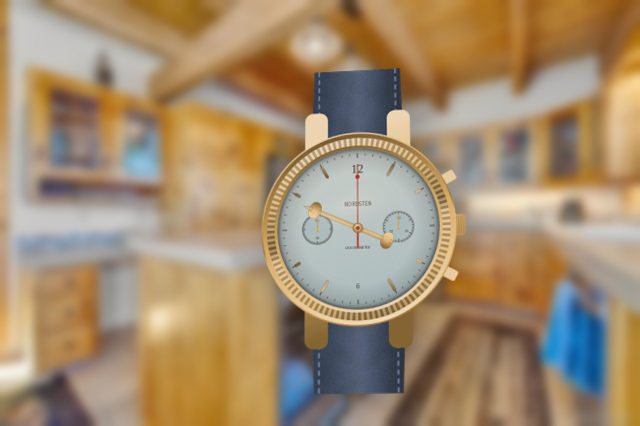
3:49
